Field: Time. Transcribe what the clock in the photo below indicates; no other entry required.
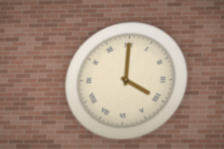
4:00
